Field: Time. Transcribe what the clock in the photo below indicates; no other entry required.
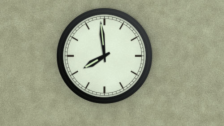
7:59
